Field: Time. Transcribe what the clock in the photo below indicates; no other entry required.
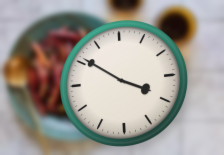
3:51
